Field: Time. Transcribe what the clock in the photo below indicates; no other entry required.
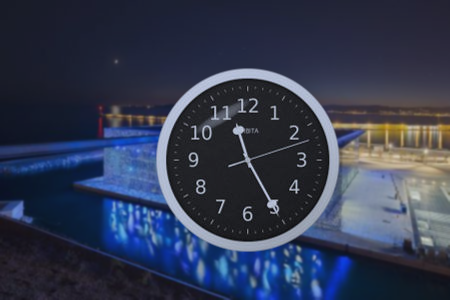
11:25:12
